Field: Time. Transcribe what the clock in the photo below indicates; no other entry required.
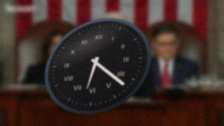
6:22
